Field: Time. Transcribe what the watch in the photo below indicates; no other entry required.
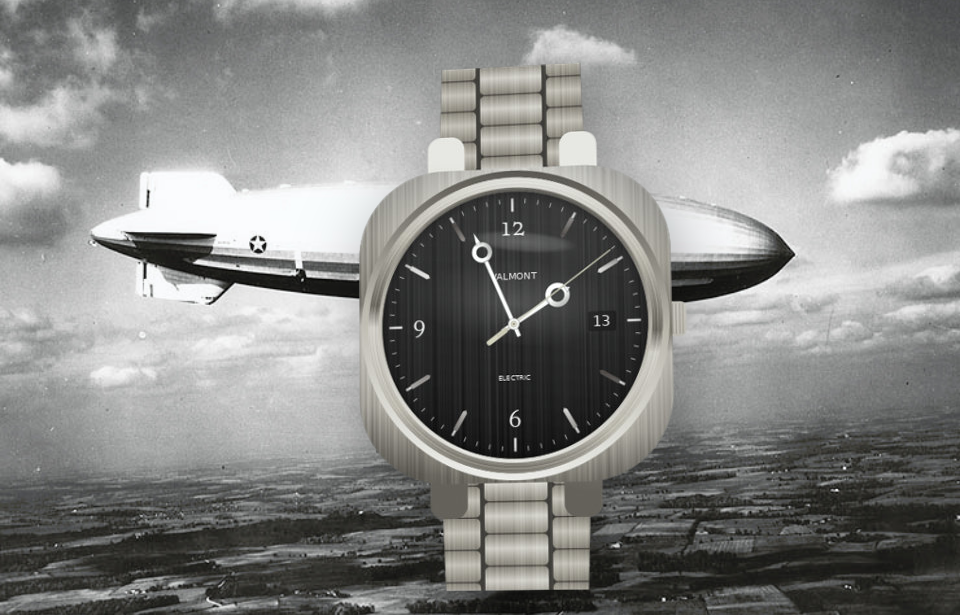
1:56:09
